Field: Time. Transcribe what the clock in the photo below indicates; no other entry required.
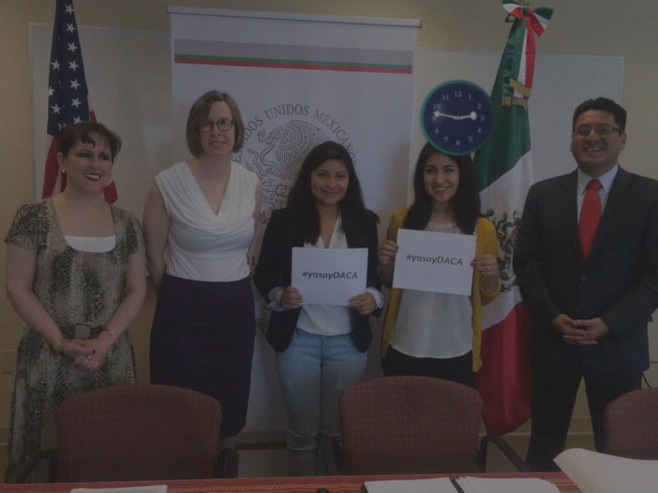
2:47
